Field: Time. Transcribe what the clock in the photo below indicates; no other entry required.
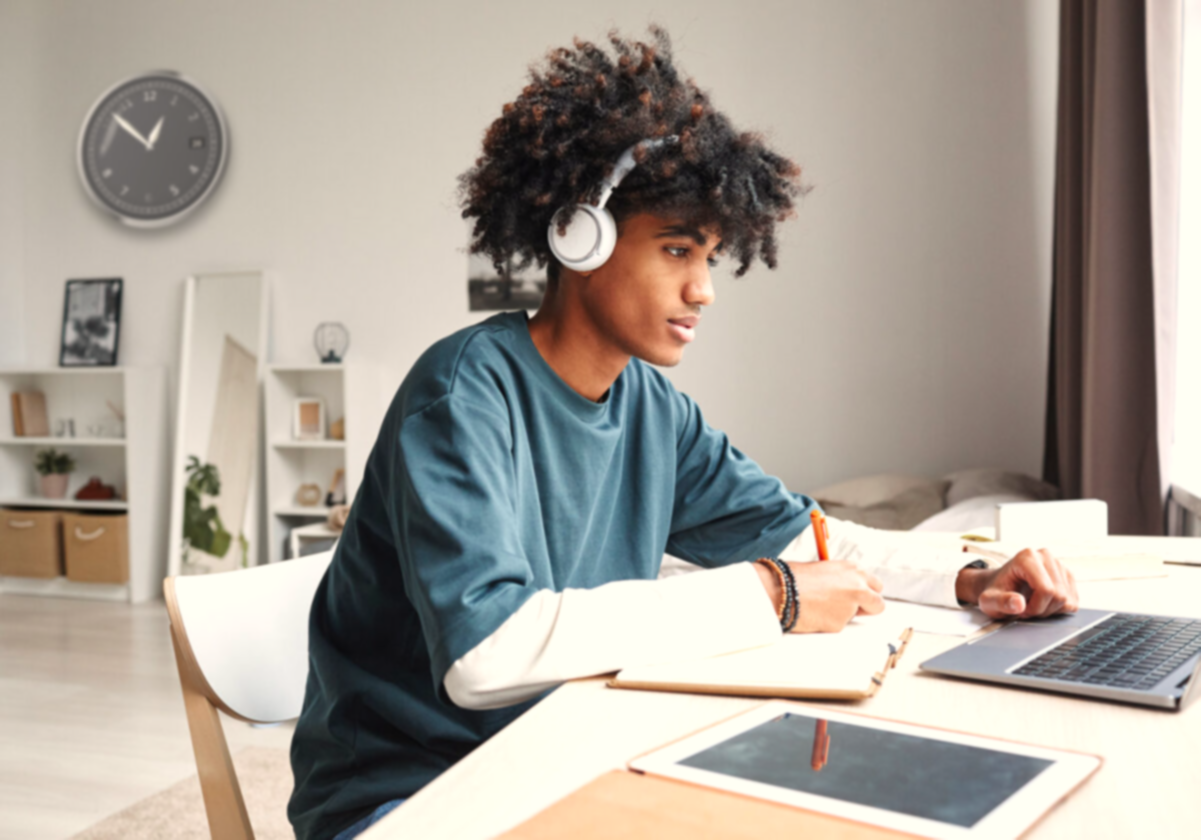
12:52
